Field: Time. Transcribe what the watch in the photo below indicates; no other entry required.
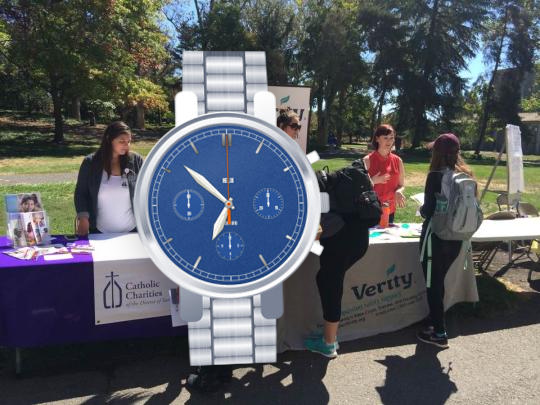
6:52
